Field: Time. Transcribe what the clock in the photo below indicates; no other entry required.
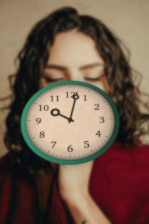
10:02
